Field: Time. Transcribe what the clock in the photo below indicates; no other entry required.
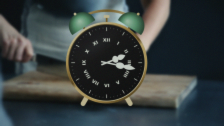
2:17
